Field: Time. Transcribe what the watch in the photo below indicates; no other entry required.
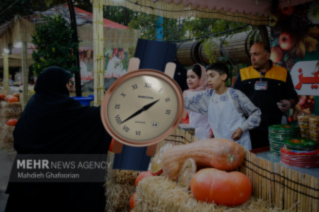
1:38
